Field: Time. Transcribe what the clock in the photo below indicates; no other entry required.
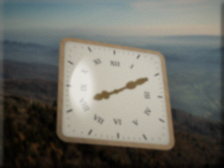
8:10
